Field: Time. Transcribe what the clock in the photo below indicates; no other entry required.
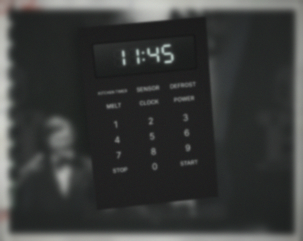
11:45
